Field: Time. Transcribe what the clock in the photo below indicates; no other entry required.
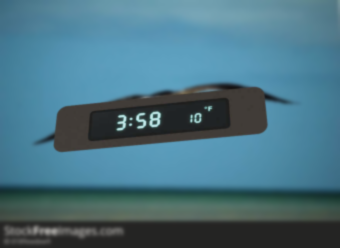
3:58
